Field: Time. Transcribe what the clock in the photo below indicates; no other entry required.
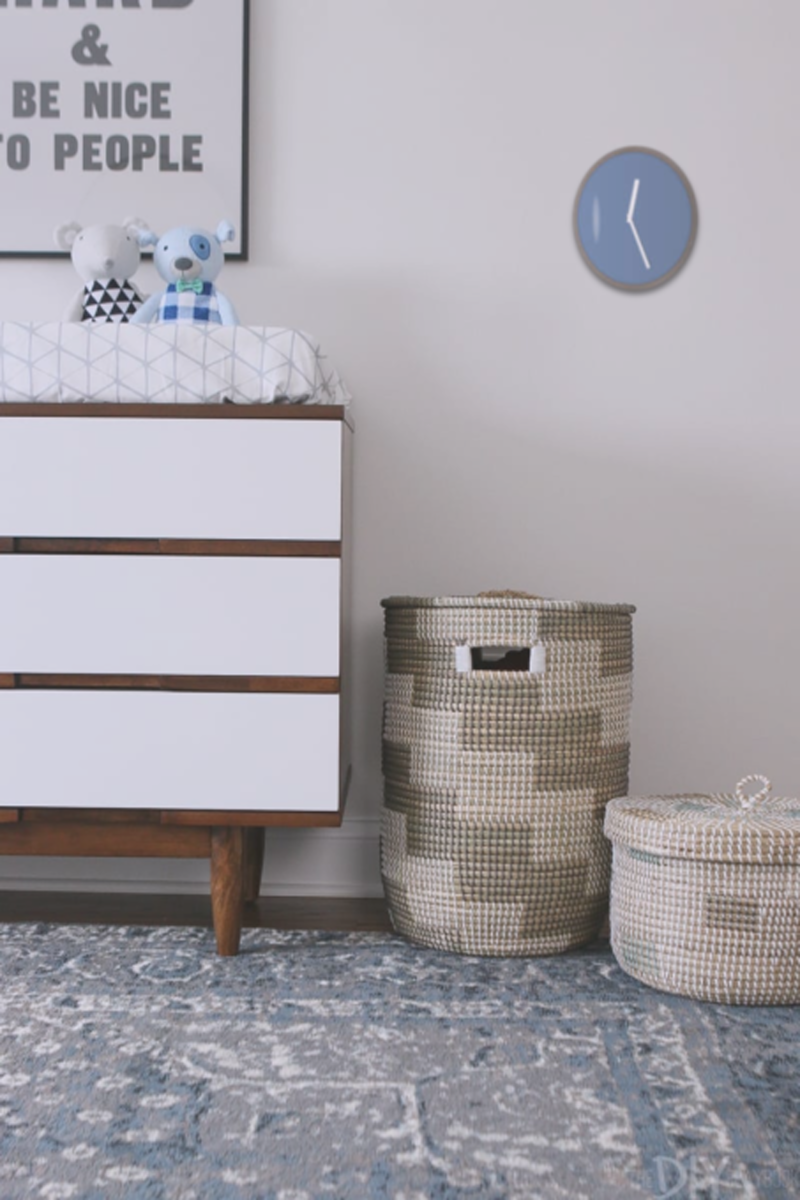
12:26
